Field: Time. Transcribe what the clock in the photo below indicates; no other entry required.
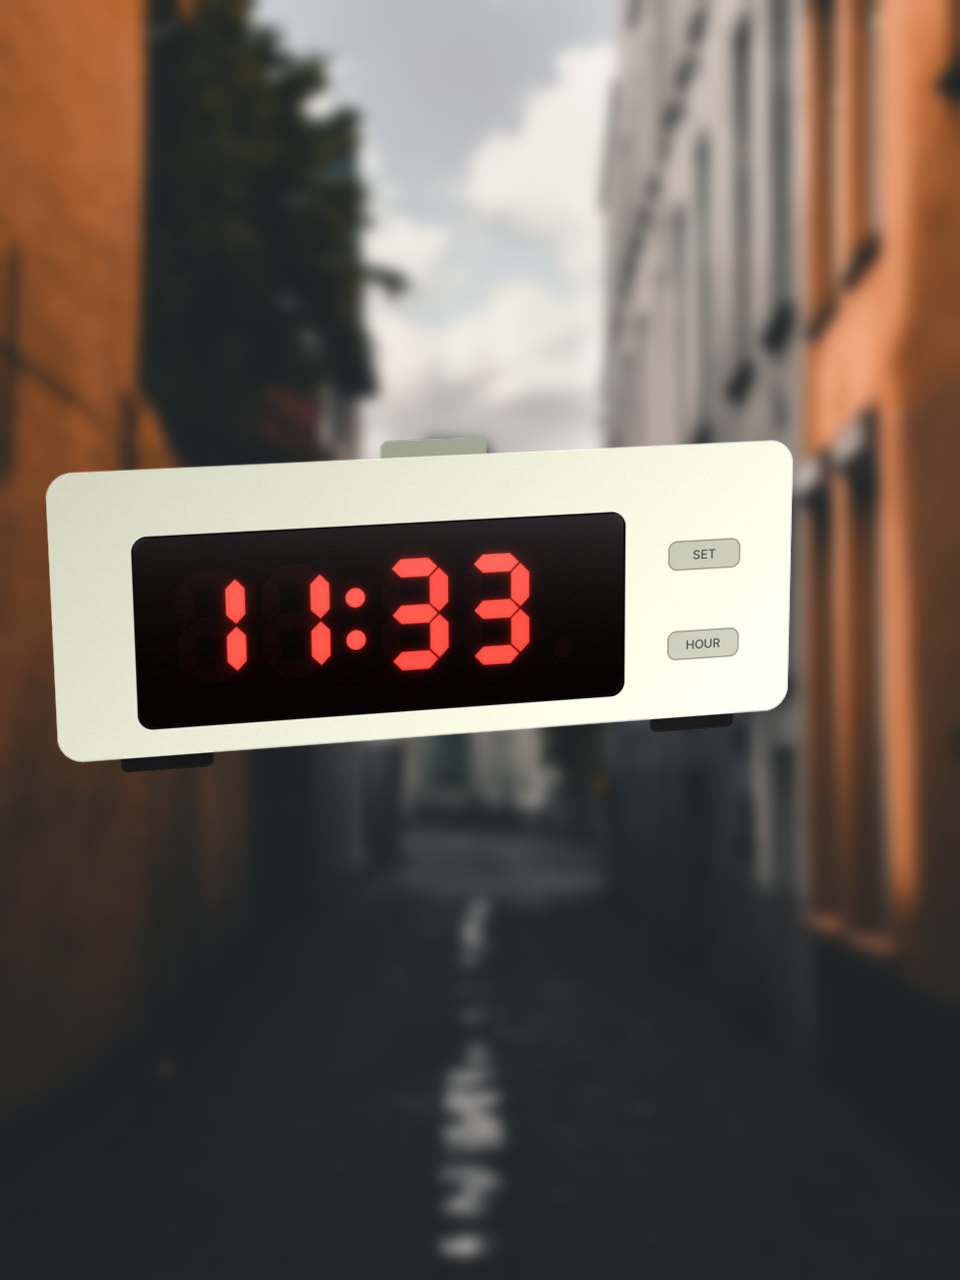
11:33
